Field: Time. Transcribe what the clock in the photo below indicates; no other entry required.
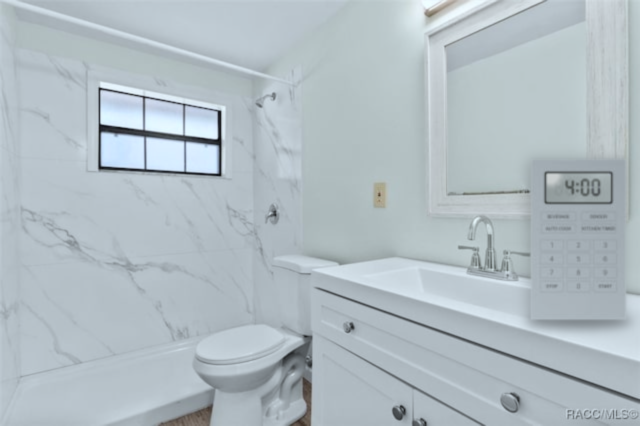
4:00
